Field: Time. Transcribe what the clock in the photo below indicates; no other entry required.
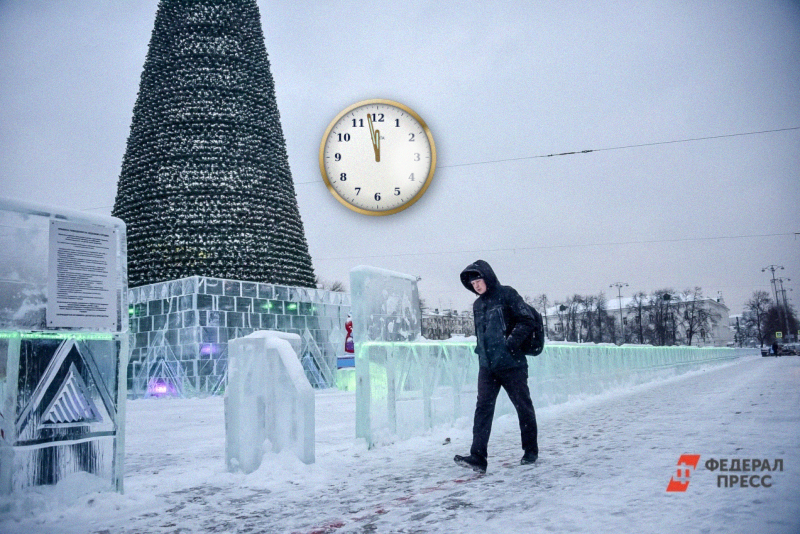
11:58
